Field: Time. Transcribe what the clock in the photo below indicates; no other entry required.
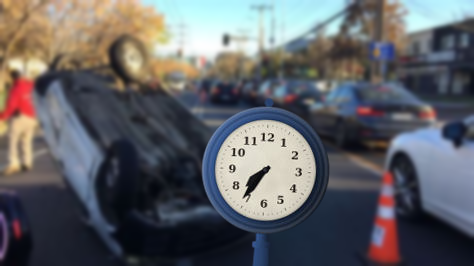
7:36
